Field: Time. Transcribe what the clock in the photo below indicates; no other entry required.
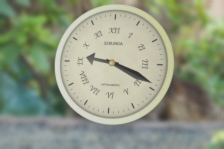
9:19
